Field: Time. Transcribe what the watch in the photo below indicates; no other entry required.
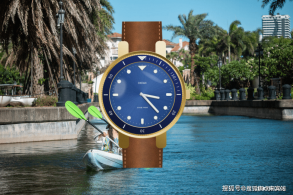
3:23
